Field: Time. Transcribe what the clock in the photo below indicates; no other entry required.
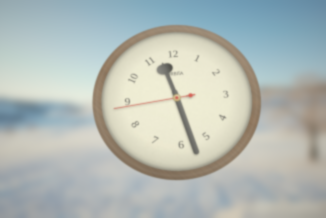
11:27:44
